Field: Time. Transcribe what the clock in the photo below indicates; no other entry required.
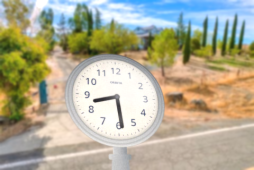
8:29
